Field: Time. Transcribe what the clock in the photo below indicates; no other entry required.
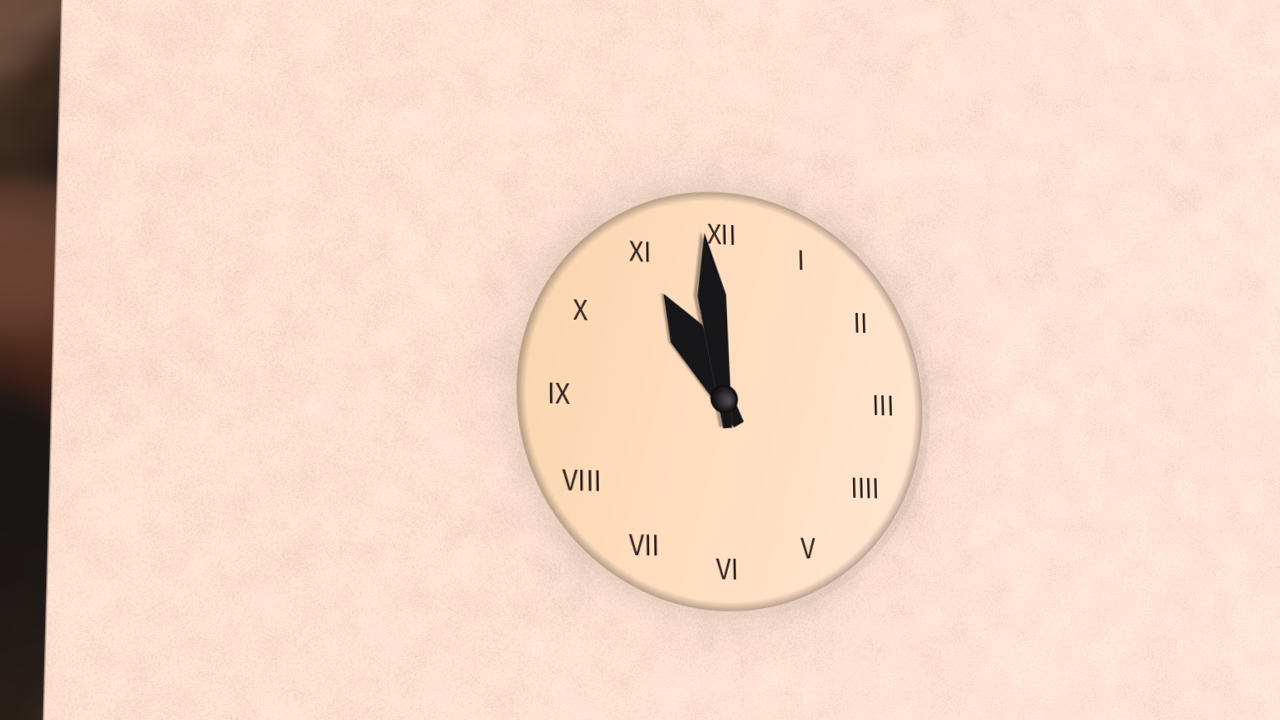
10:59
